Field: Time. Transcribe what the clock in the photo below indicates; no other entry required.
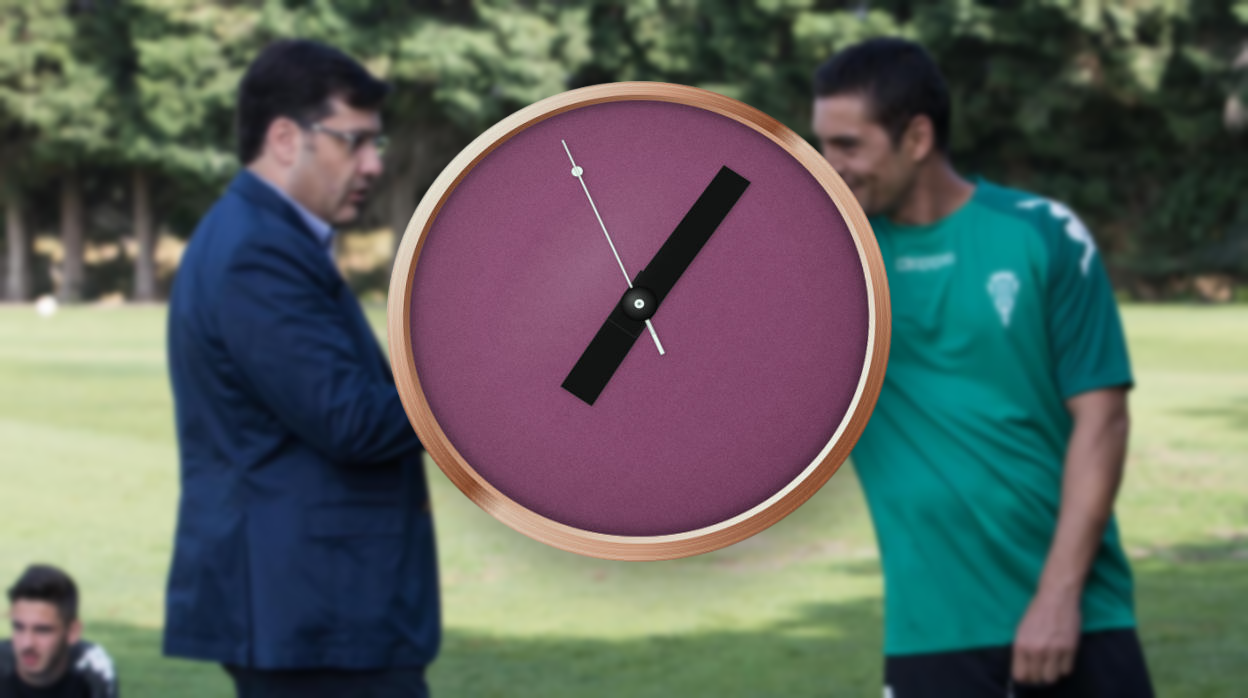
7:05:56
